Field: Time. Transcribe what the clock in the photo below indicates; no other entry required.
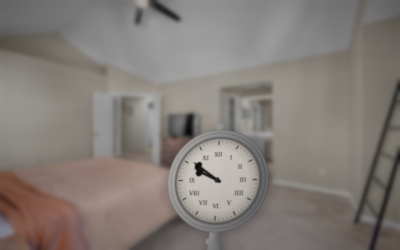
9:51
